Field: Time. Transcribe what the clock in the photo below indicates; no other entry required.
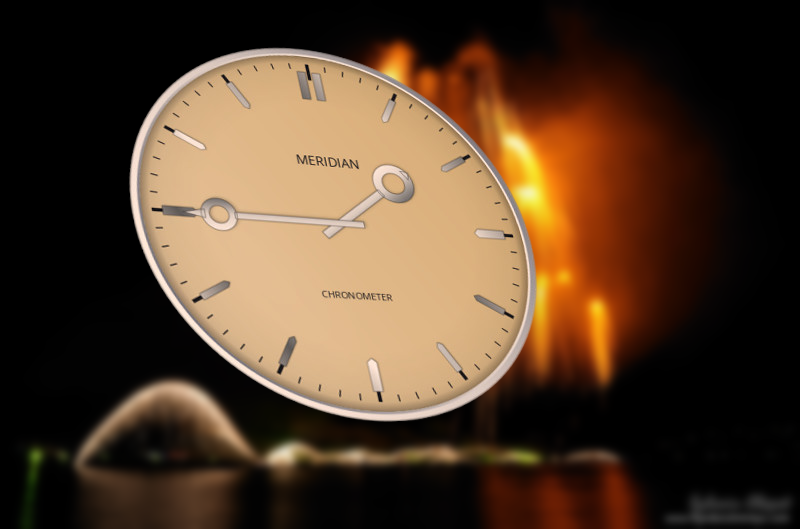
1:45
